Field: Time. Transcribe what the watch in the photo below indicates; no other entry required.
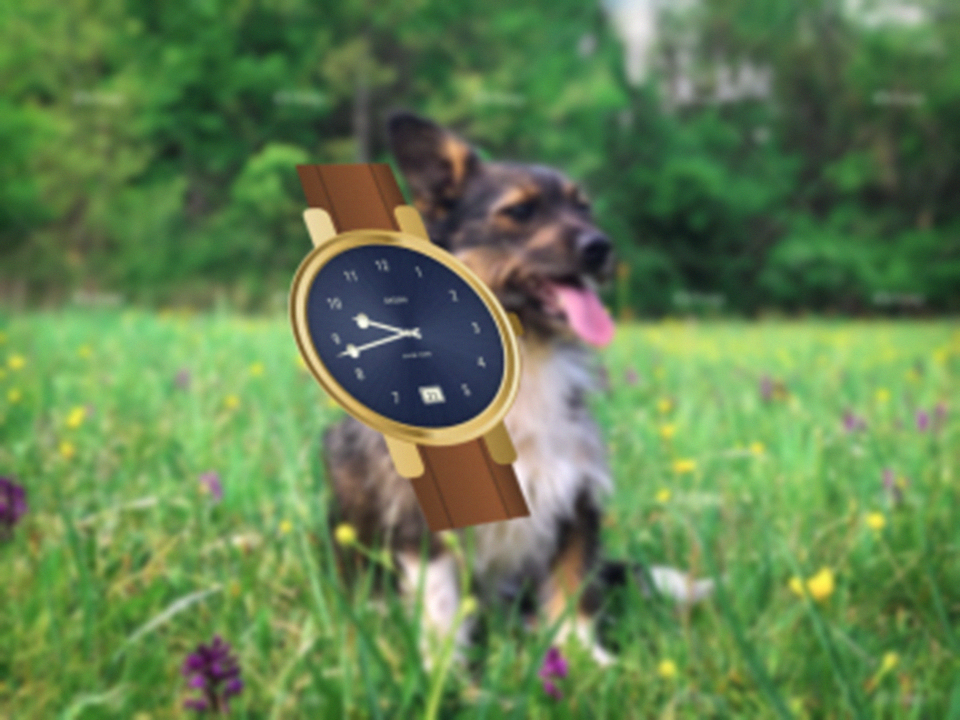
9:43
